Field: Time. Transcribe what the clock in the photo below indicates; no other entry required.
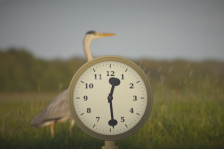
12:29
